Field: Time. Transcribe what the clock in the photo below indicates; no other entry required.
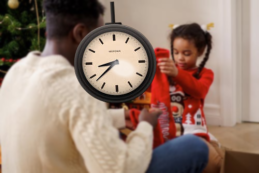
8:38
